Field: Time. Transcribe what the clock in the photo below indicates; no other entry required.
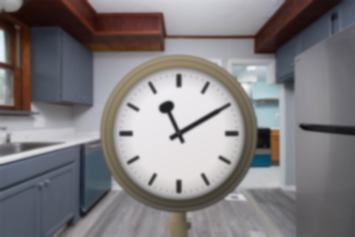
11:10
